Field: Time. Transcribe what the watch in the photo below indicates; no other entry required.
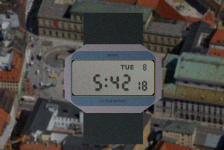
5:42:18
